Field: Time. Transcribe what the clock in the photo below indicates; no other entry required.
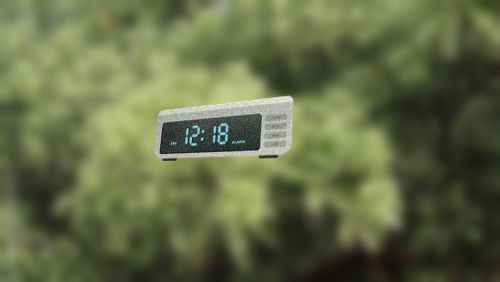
12:18
